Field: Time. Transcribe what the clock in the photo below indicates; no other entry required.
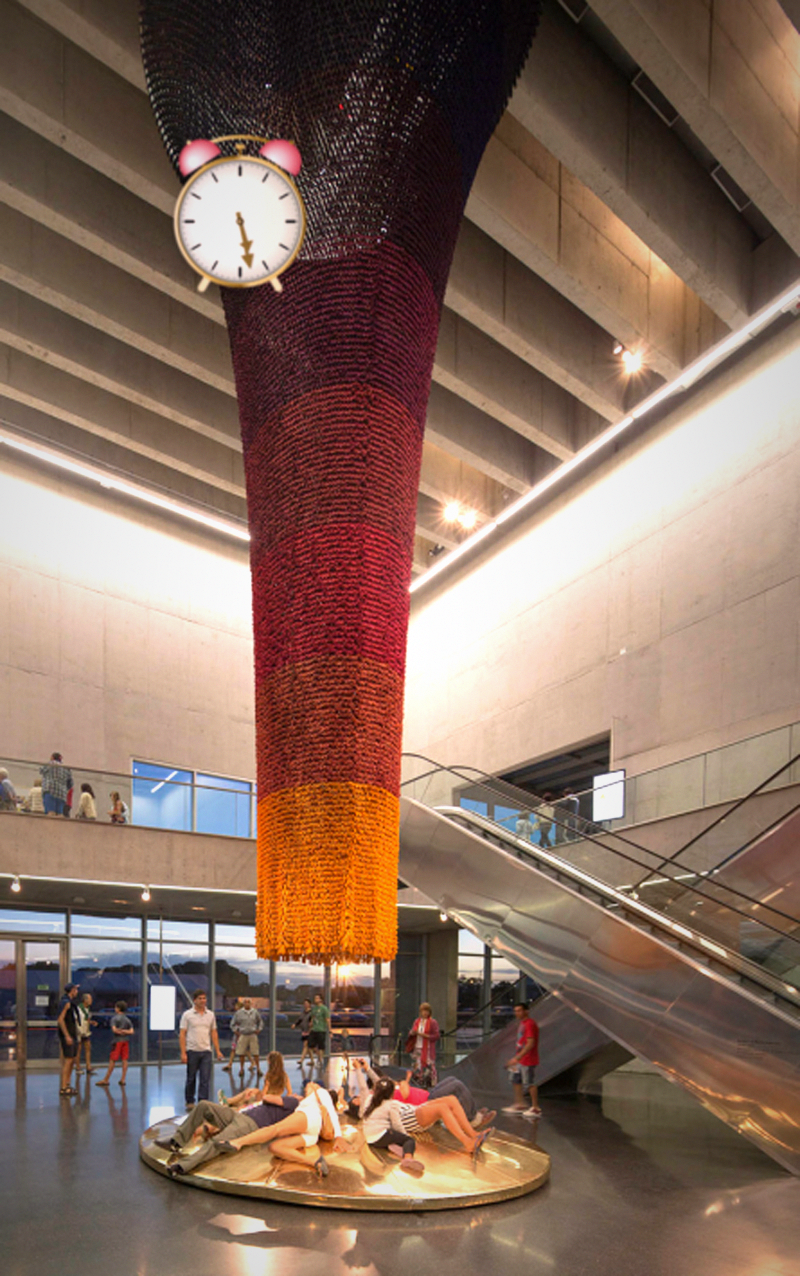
5:28
